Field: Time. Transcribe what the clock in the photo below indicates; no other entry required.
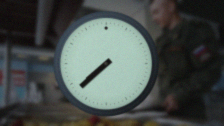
7:38
